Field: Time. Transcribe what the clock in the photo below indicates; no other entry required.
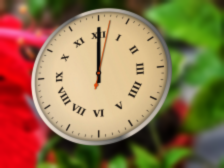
12:00:02
